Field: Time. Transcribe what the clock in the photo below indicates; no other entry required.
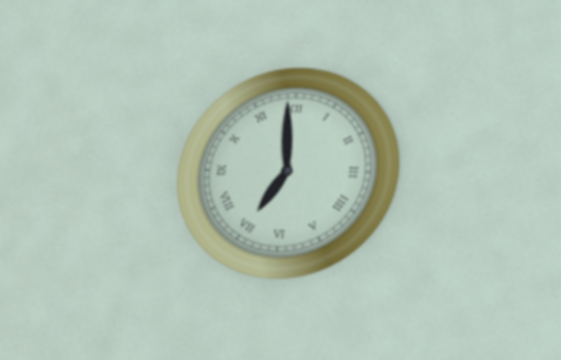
6:59
